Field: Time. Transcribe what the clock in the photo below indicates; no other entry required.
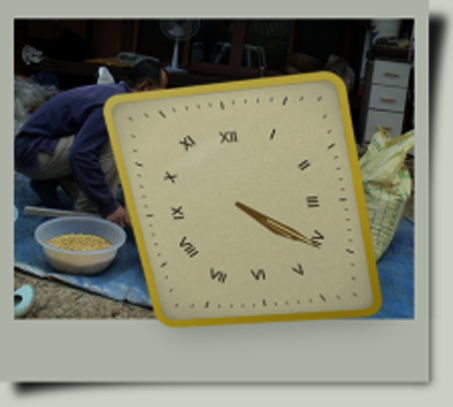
4:21
